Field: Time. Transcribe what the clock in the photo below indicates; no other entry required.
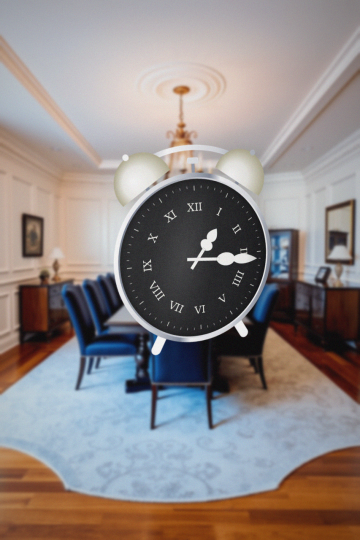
1:16
